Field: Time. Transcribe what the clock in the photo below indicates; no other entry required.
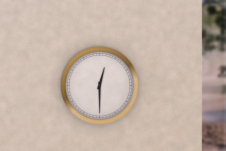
12:30
